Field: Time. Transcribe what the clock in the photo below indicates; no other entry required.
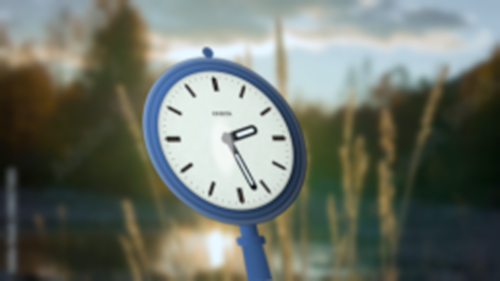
2:27
